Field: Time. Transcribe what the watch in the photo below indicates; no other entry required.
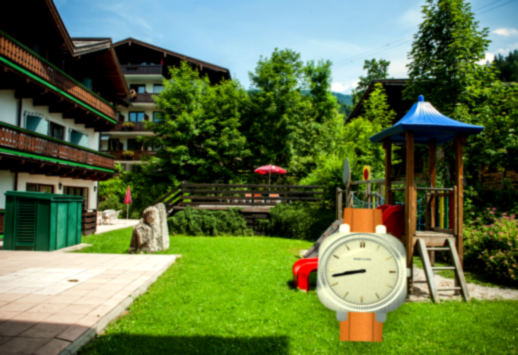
8:43
